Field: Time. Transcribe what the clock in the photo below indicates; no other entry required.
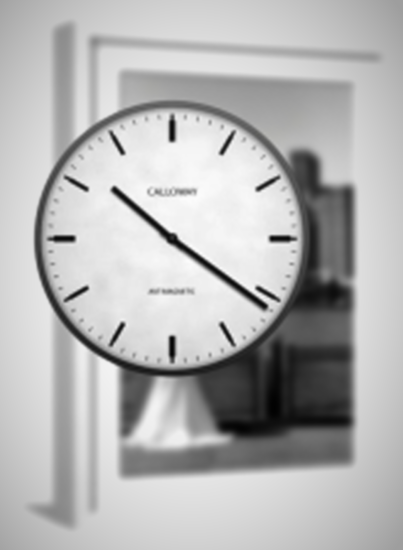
10:21
